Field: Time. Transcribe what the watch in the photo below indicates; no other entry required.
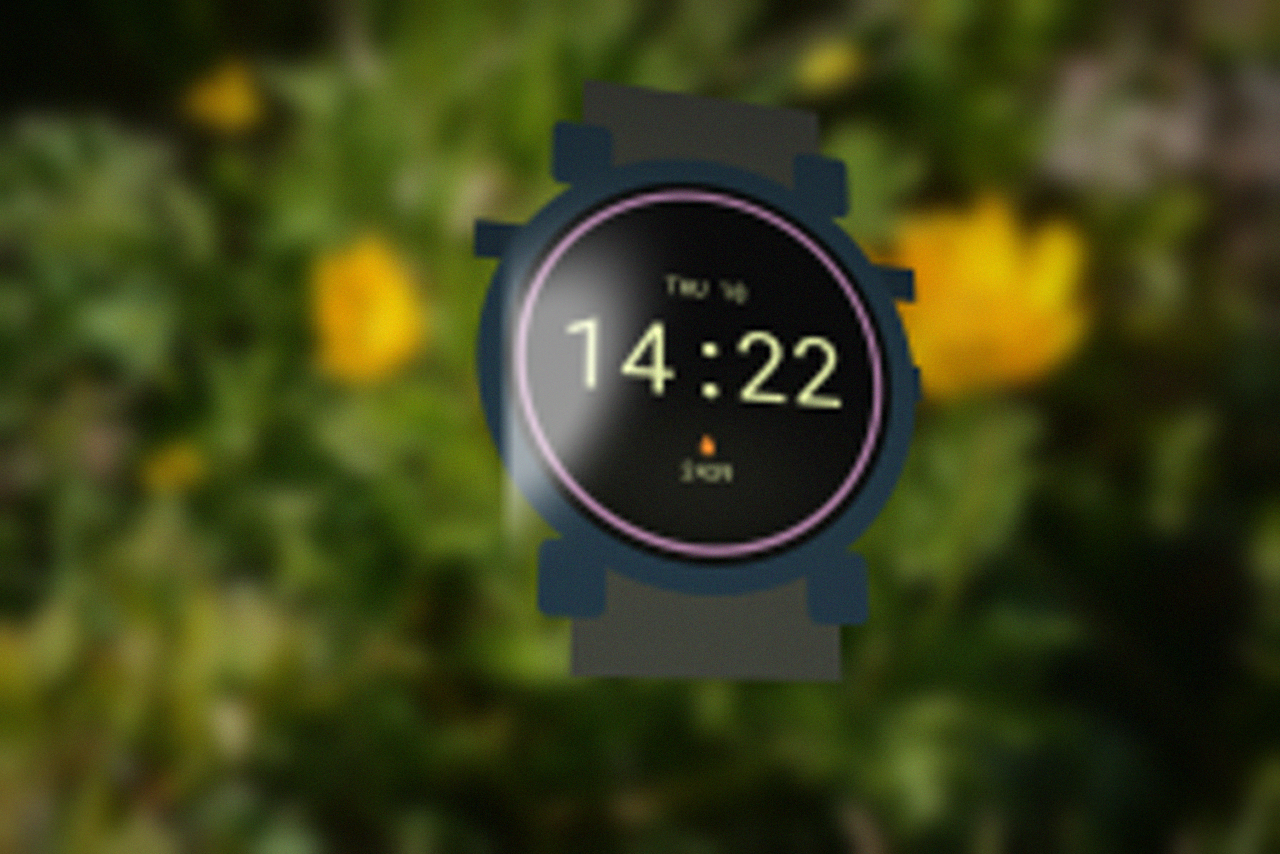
14:22
